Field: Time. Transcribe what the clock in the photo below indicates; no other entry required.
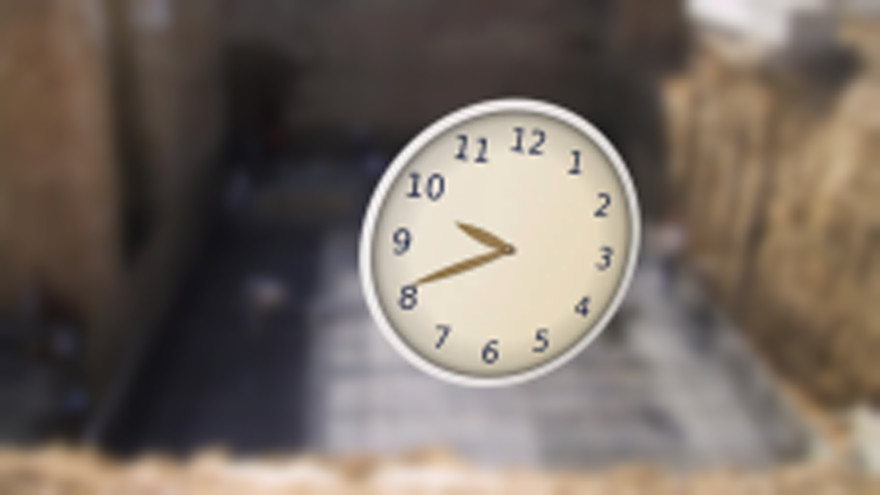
9:41
